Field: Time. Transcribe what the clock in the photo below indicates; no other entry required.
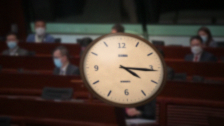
4:16
